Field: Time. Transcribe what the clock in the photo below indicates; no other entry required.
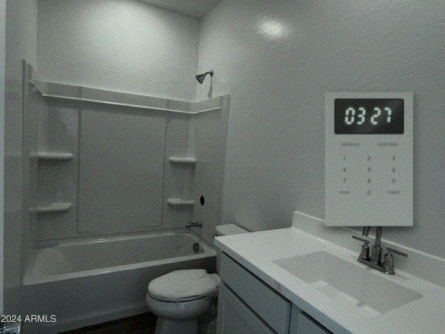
3:27
